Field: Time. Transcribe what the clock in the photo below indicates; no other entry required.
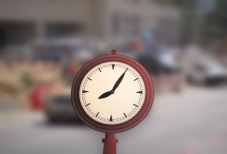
8:05
